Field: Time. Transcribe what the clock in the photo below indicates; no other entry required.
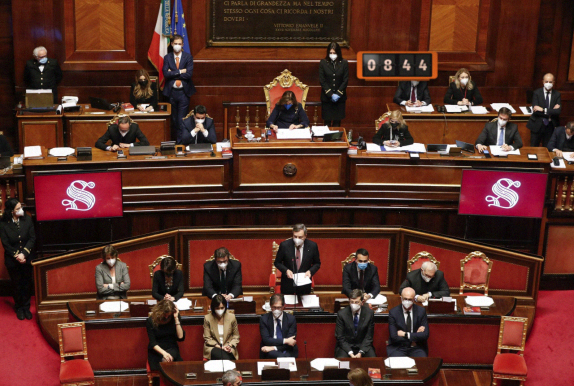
8:44
